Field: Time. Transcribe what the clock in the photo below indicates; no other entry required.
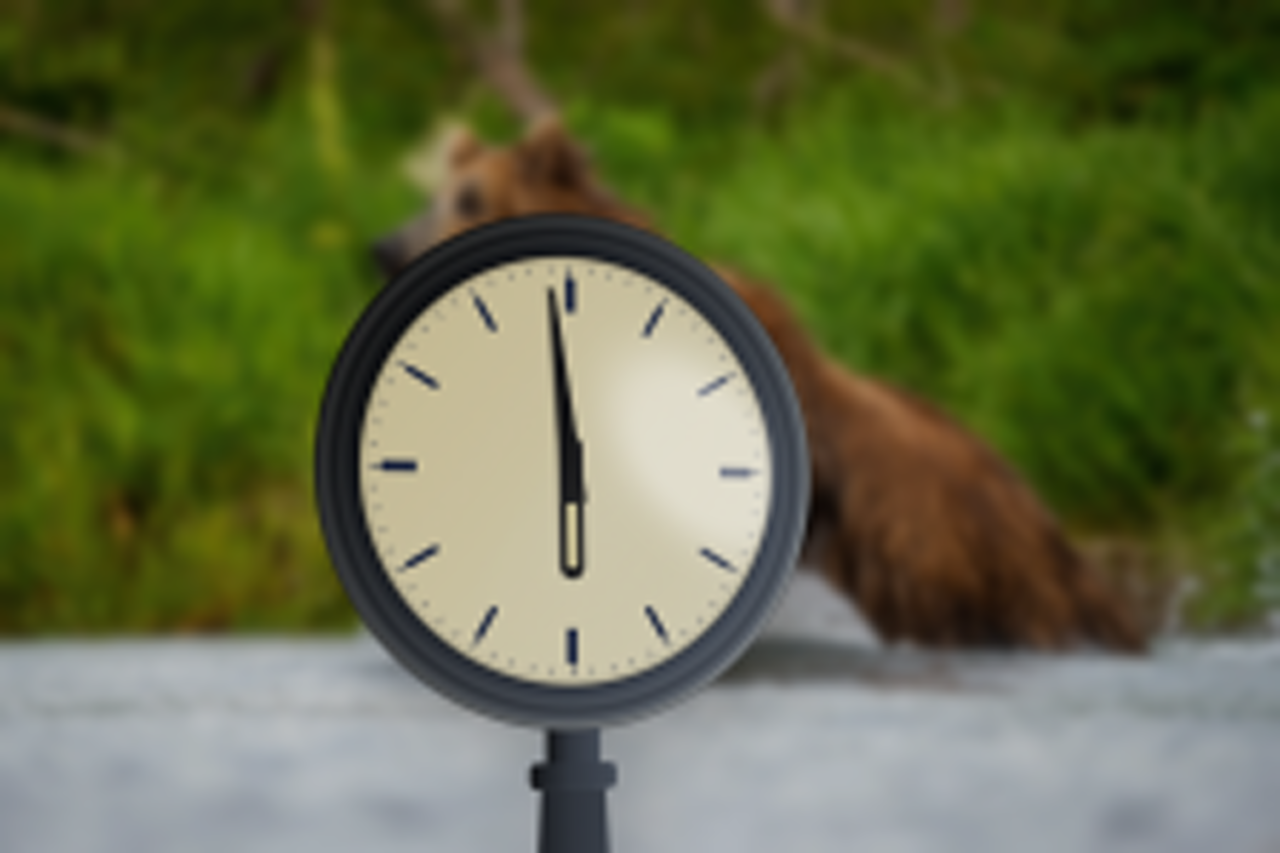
5:59
